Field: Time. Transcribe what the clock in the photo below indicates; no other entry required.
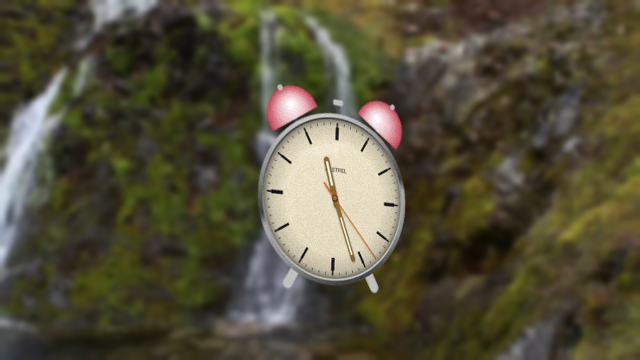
11:26:23
